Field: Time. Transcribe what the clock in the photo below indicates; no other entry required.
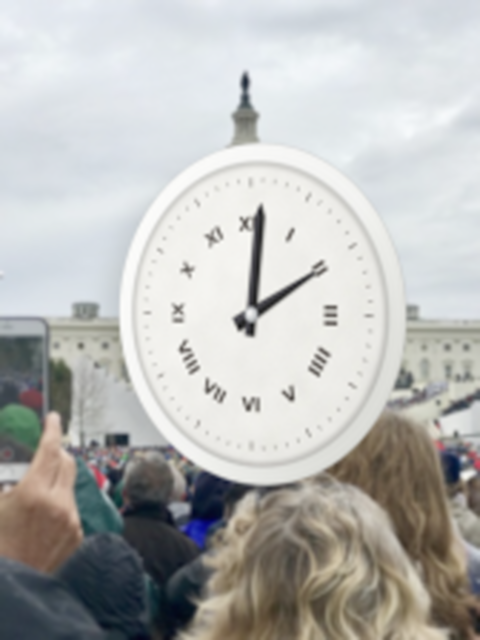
2:01
